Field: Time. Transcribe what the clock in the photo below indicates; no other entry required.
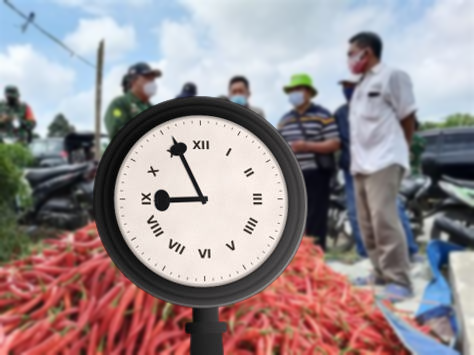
8:56
